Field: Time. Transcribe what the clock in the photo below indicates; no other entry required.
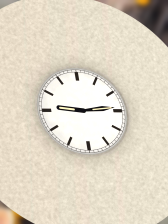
9:14
